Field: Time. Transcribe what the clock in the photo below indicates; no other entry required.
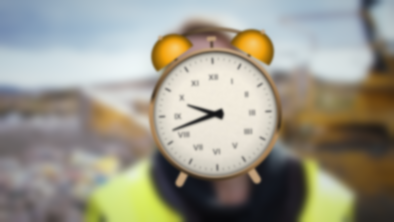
9:42
